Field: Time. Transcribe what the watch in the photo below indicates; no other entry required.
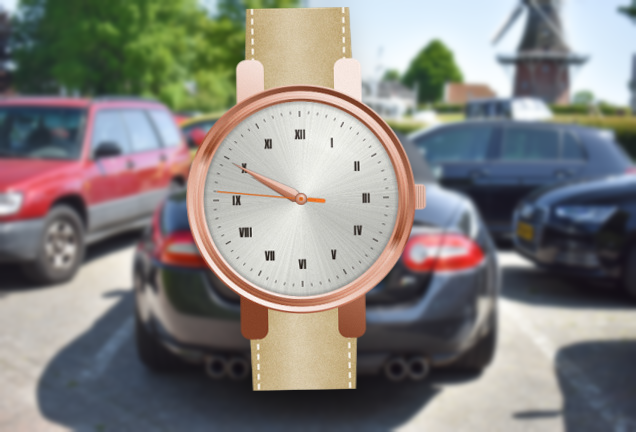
9:49:46
